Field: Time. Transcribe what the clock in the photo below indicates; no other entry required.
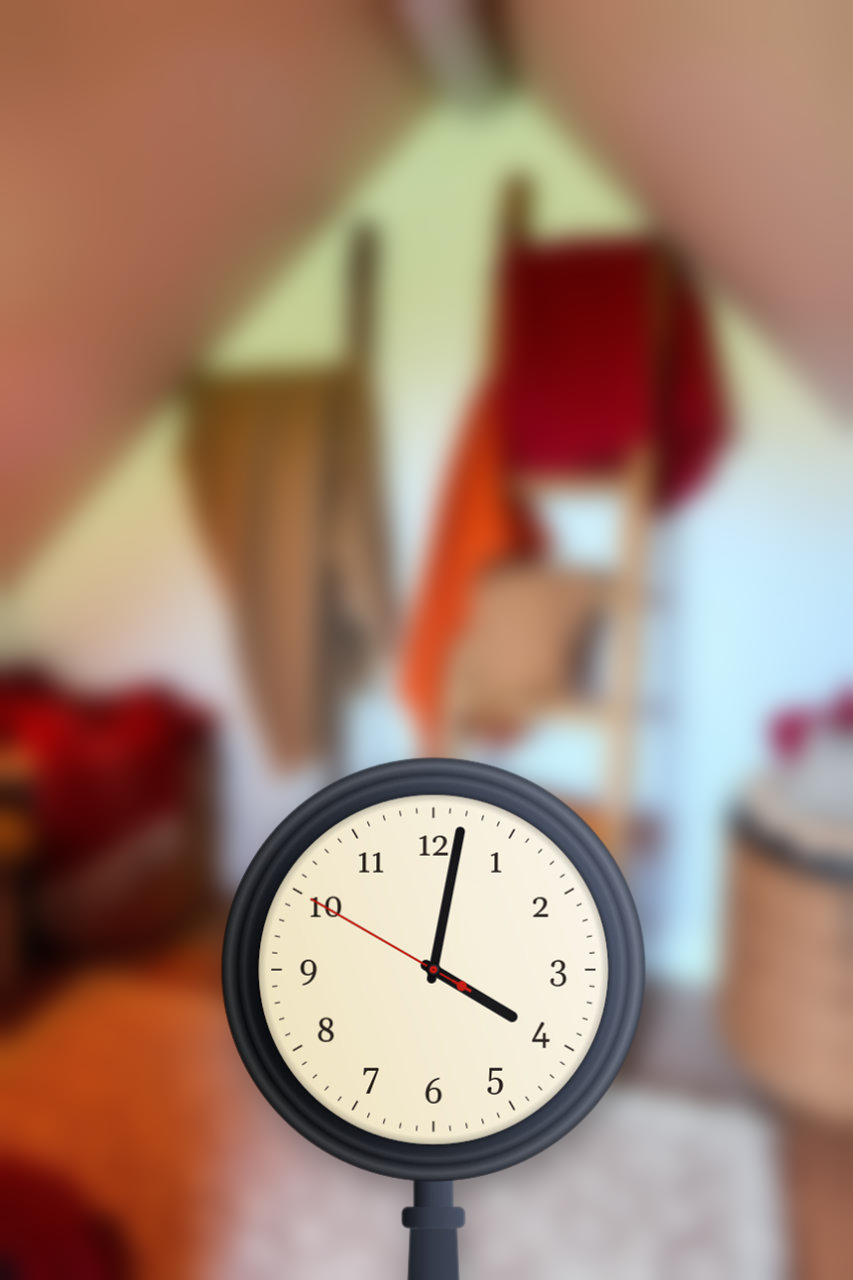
4:01:50
